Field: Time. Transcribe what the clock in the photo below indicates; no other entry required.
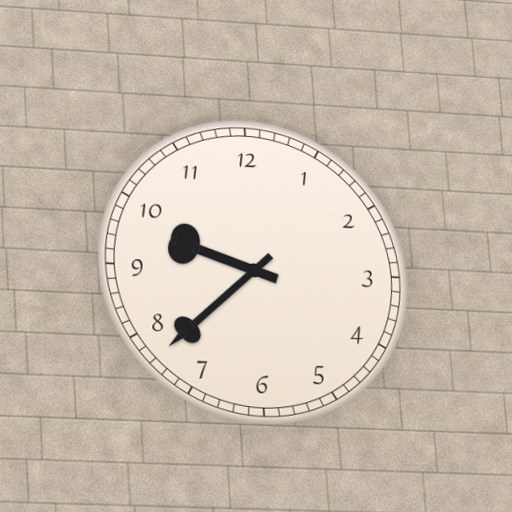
9:38
